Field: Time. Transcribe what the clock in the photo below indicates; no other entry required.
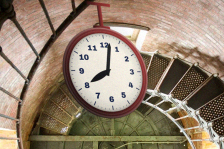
8:02
